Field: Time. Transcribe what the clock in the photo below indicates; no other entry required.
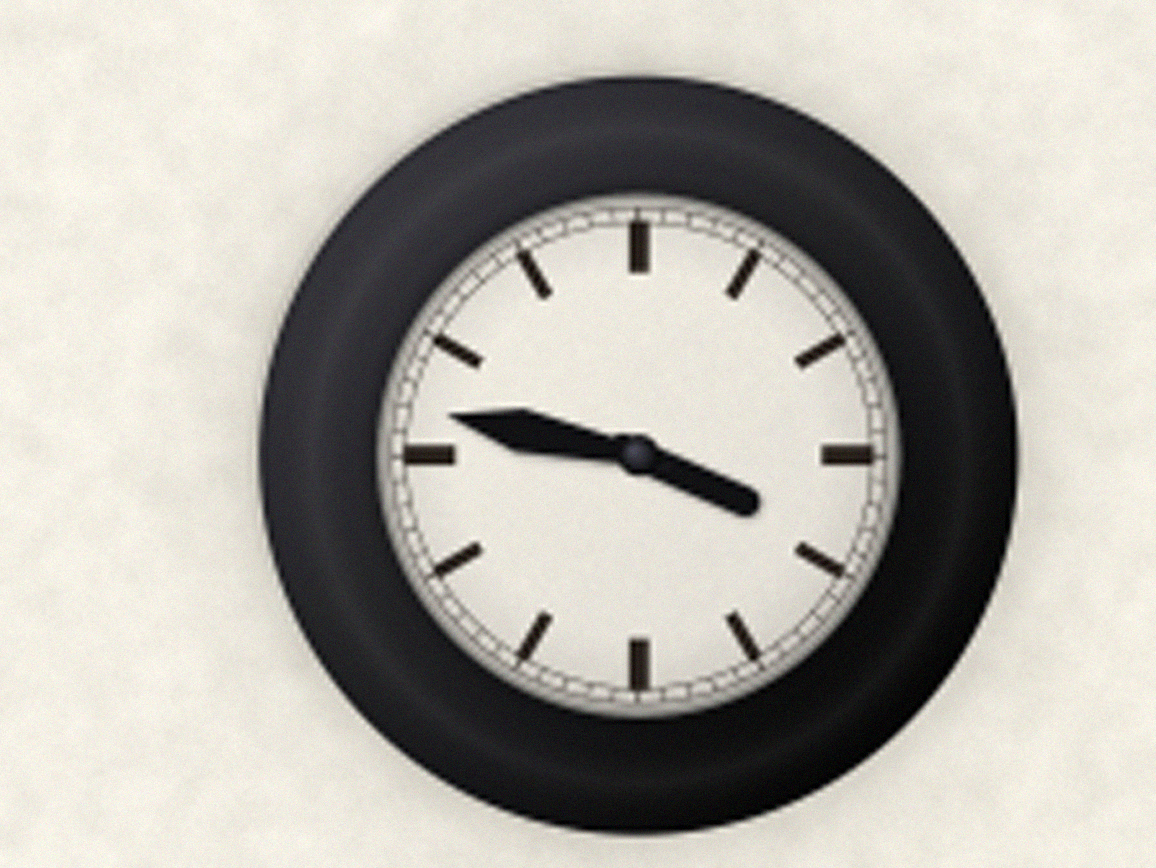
3:47
